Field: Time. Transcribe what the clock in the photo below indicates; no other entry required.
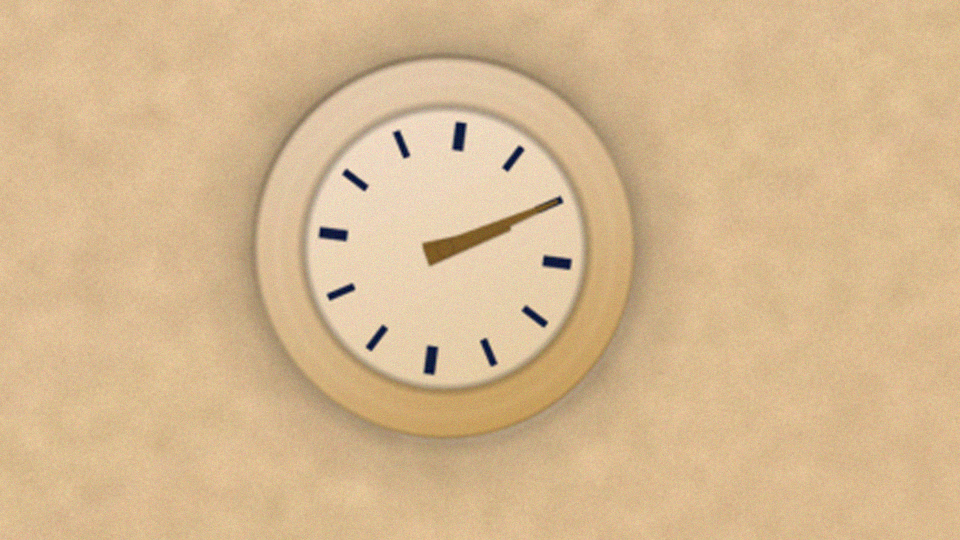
2:10
